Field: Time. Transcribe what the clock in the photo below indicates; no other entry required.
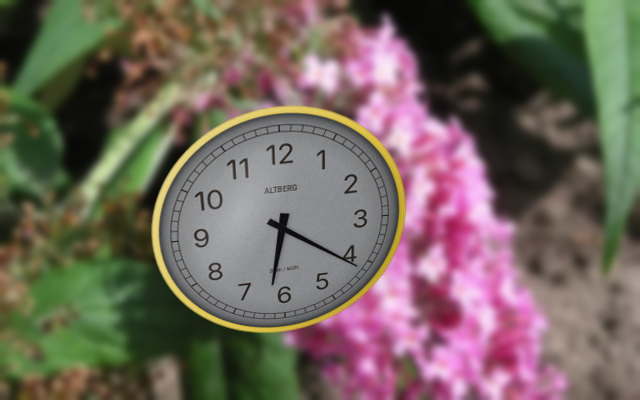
6:21
